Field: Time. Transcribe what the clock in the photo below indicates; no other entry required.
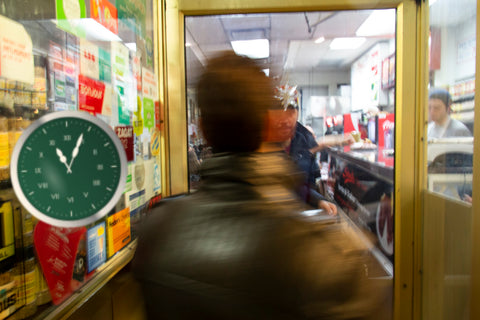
11:04
